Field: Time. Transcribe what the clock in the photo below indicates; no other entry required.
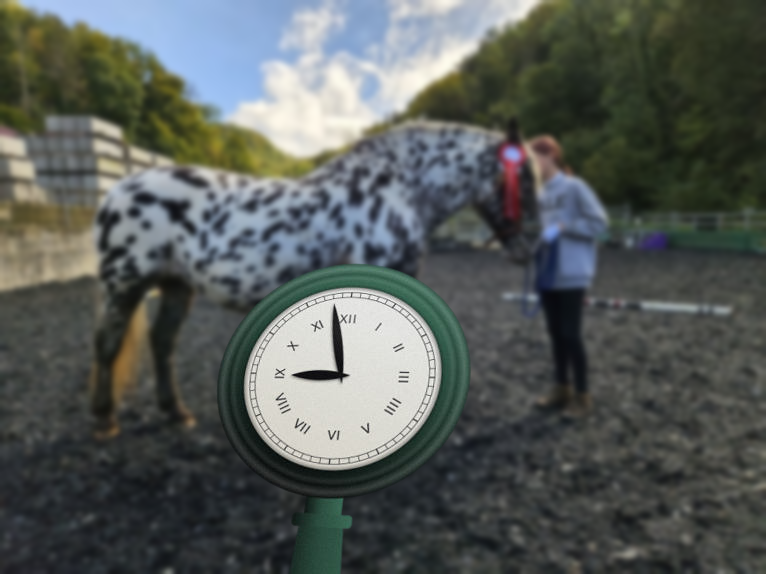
8:58
